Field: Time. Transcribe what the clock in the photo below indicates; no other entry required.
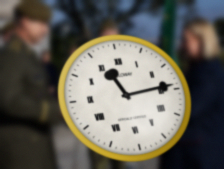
11:14
